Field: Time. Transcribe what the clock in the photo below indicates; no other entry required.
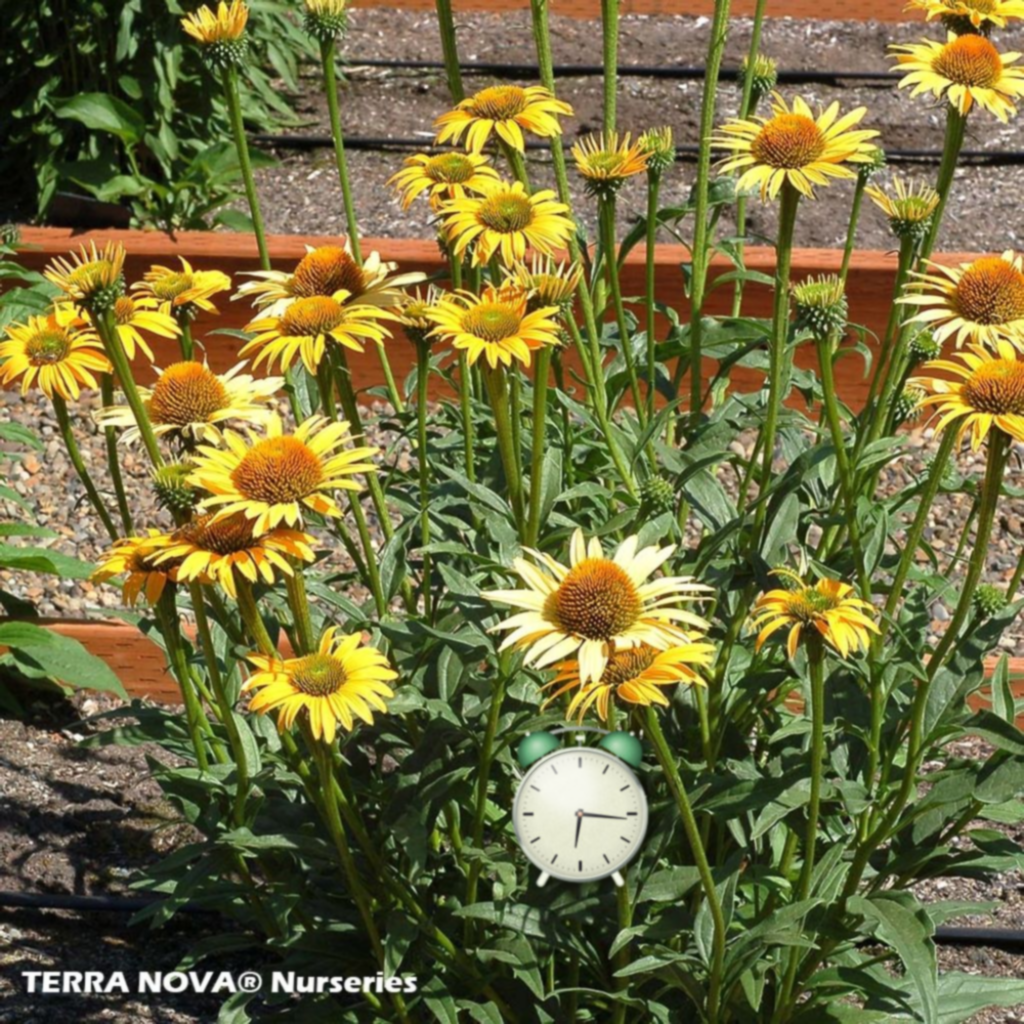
6:16
